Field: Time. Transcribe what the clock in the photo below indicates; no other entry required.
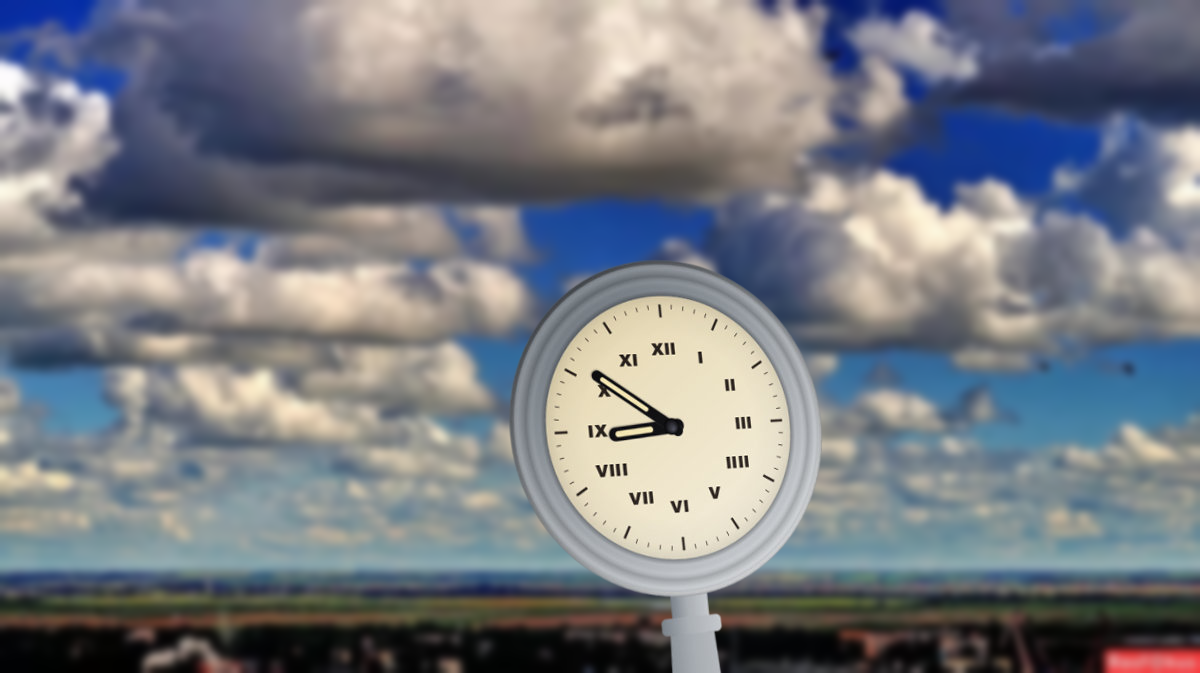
8:51
